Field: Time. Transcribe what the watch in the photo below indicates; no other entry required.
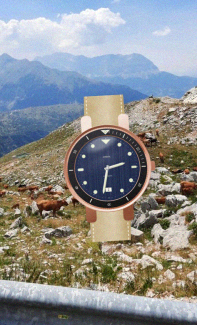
2:32
